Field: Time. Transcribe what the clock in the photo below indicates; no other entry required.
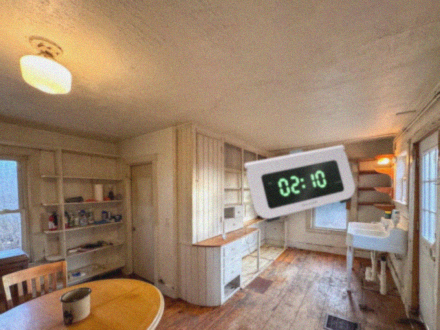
2:10
